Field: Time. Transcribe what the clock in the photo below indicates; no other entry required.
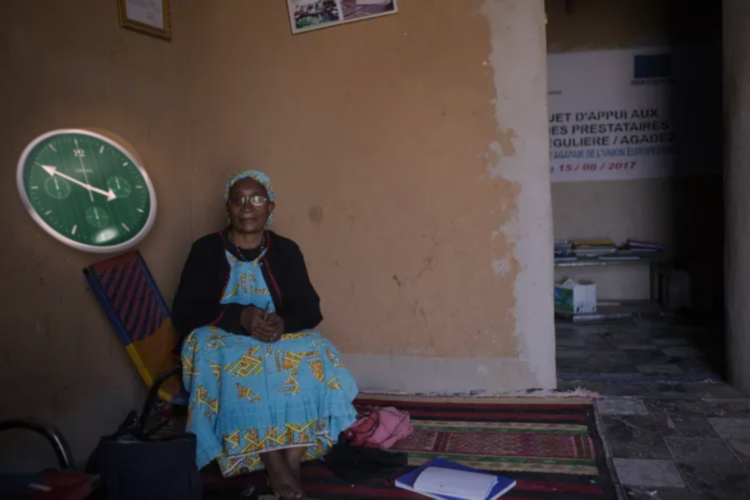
3:50
